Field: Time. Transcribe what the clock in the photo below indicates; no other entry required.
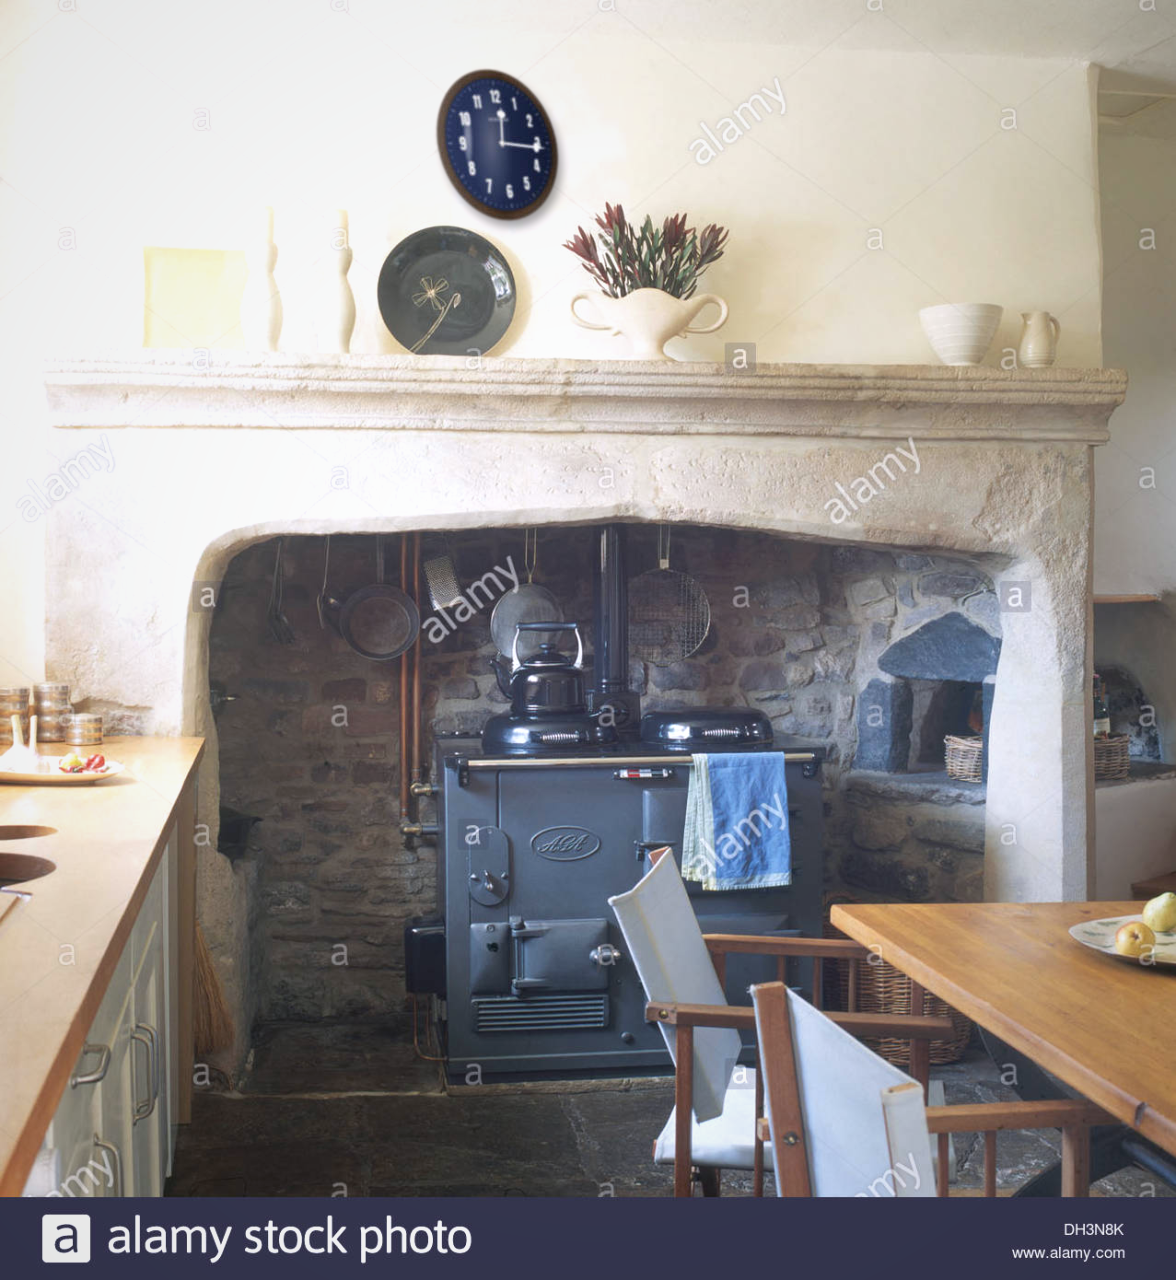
12:16
